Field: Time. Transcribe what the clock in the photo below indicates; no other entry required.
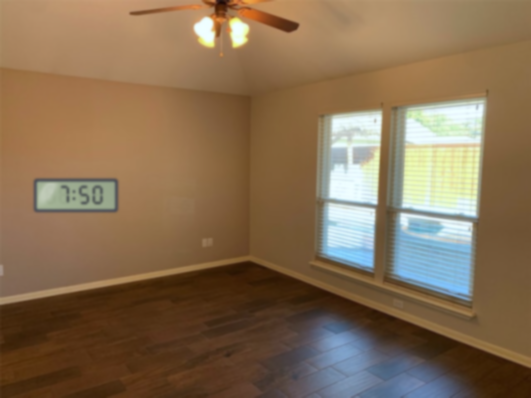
7:50
